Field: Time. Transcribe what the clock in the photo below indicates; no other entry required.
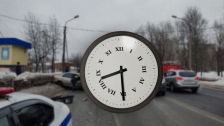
8:30
